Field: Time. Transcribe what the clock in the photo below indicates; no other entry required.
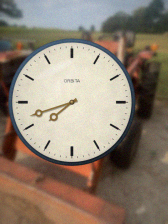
7:42
